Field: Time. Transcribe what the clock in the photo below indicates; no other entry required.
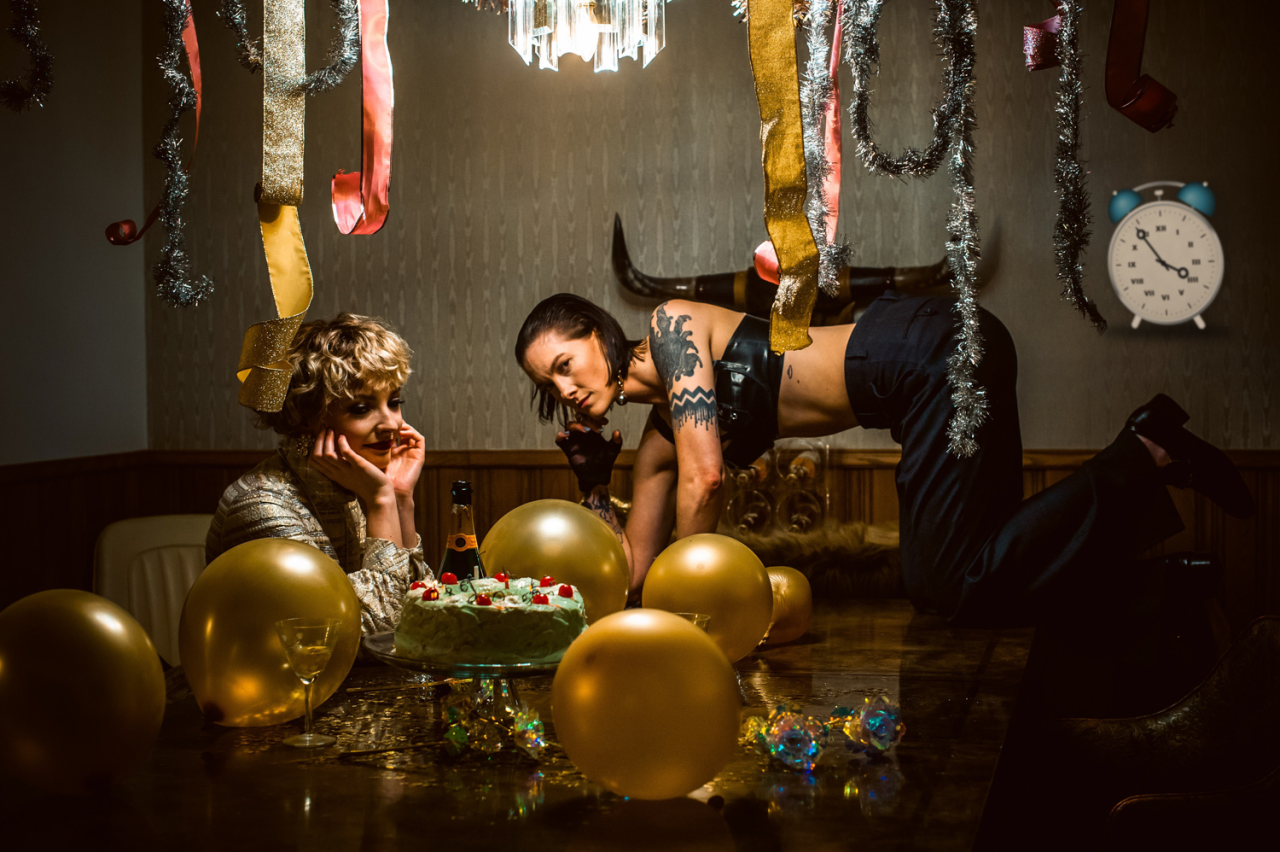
3:54
